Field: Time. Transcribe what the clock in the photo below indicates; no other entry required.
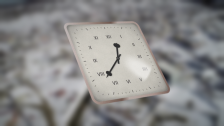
12:38
